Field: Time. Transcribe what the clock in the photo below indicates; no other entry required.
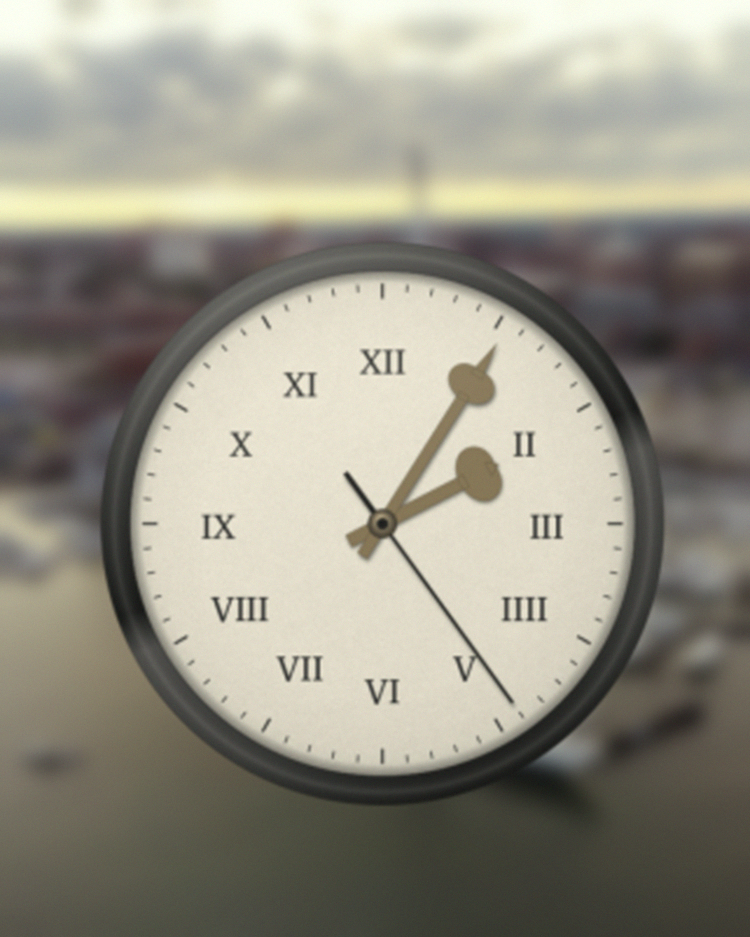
2:05:24
